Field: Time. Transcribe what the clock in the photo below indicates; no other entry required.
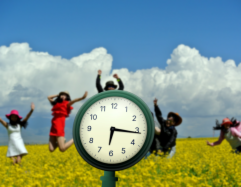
6:16
